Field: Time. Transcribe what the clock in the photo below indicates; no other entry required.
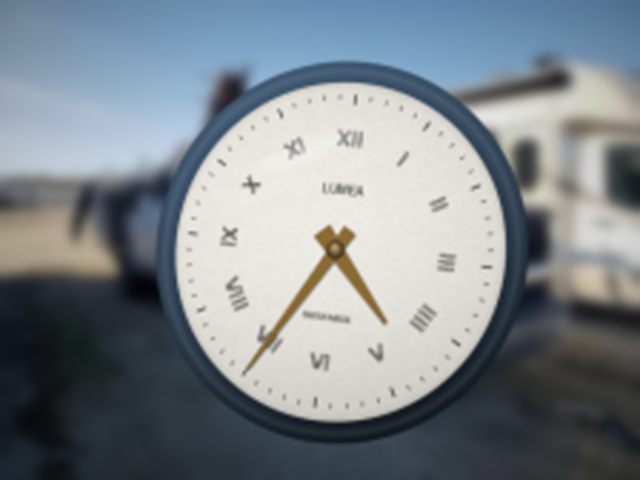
4:35
